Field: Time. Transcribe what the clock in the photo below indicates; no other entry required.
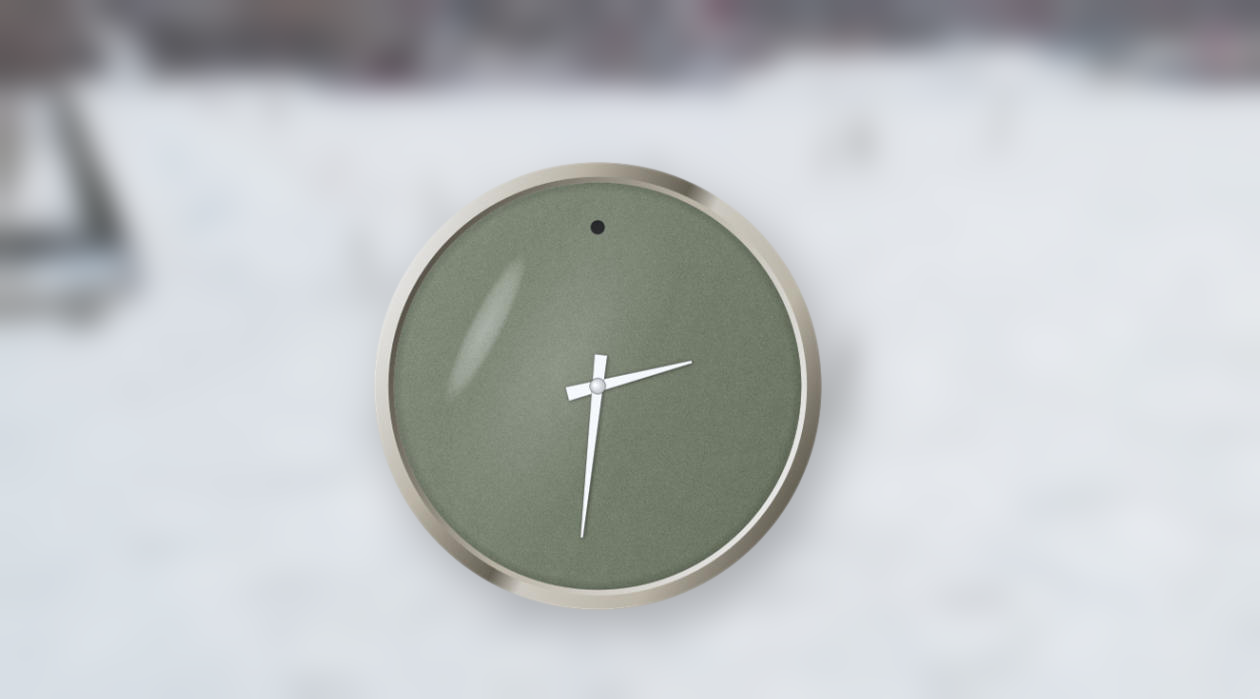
2:31
